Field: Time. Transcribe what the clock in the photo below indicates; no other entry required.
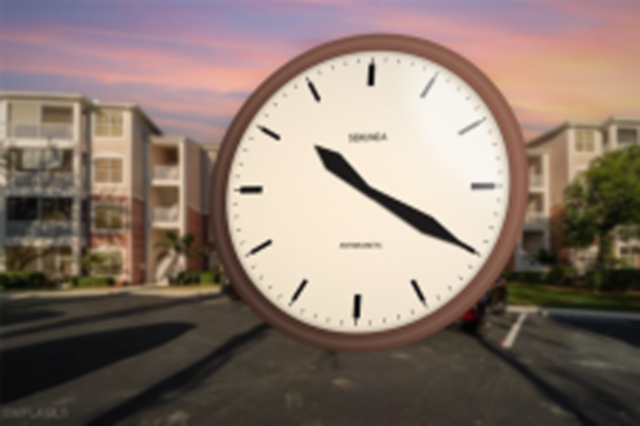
10:20
